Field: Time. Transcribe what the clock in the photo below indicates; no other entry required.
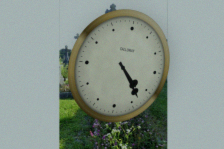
4:23
